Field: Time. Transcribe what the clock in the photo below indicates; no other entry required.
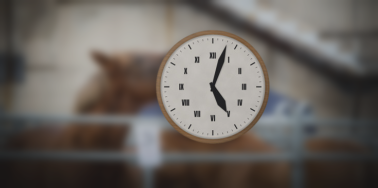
5:03
